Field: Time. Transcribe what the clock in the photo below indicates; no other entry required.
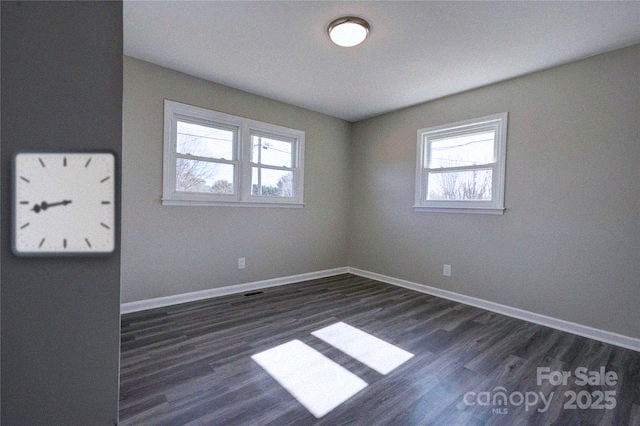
8:43
